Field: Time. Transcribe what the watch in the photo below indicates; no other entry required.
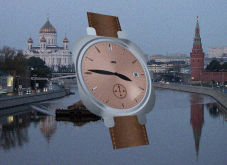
3:46
